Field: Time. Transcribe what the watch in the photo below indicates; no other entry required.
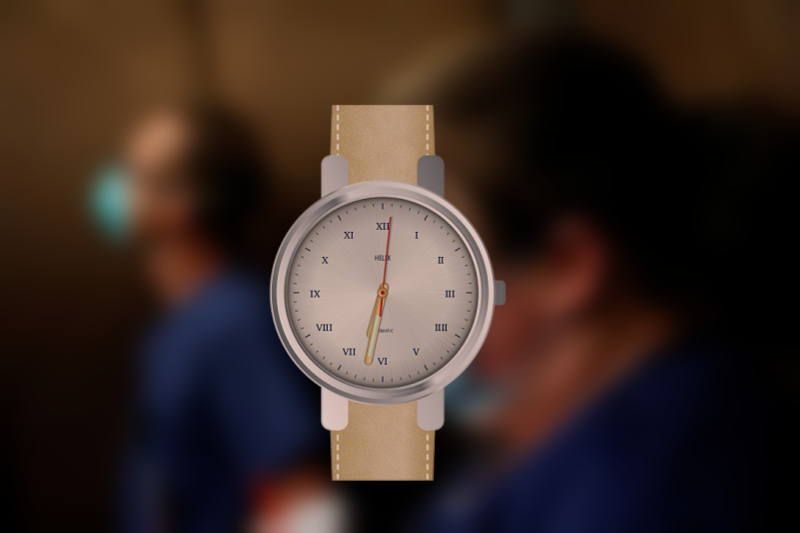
6:32:01
